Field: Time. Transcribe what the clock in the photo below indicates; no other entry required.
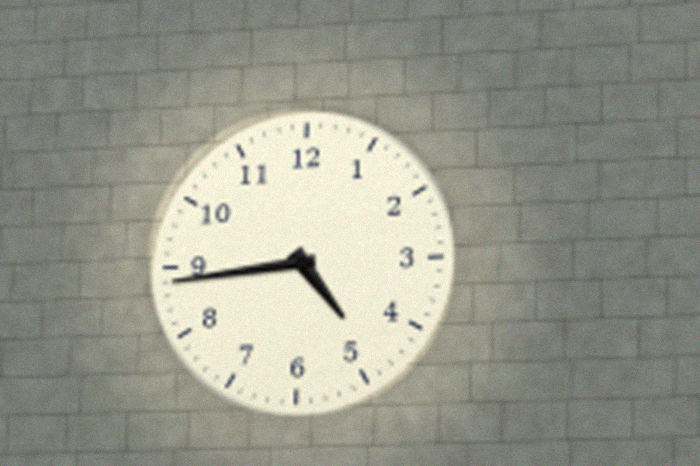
4:44
